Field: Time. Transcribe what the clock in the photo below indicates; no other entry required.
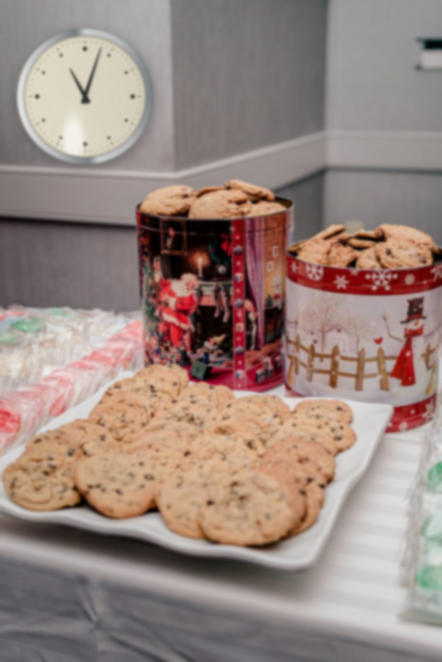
11:03
